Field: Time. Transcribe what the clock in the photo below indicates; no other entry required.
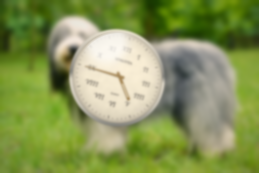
4:45
